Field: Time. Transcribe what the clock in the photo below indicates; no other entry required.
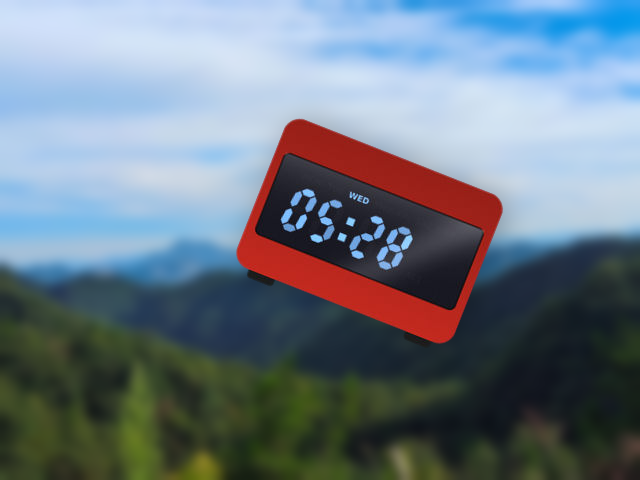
5:28
